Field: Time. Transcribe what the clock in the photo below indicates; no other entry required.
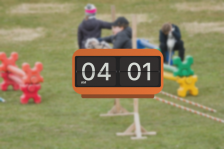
4:01
